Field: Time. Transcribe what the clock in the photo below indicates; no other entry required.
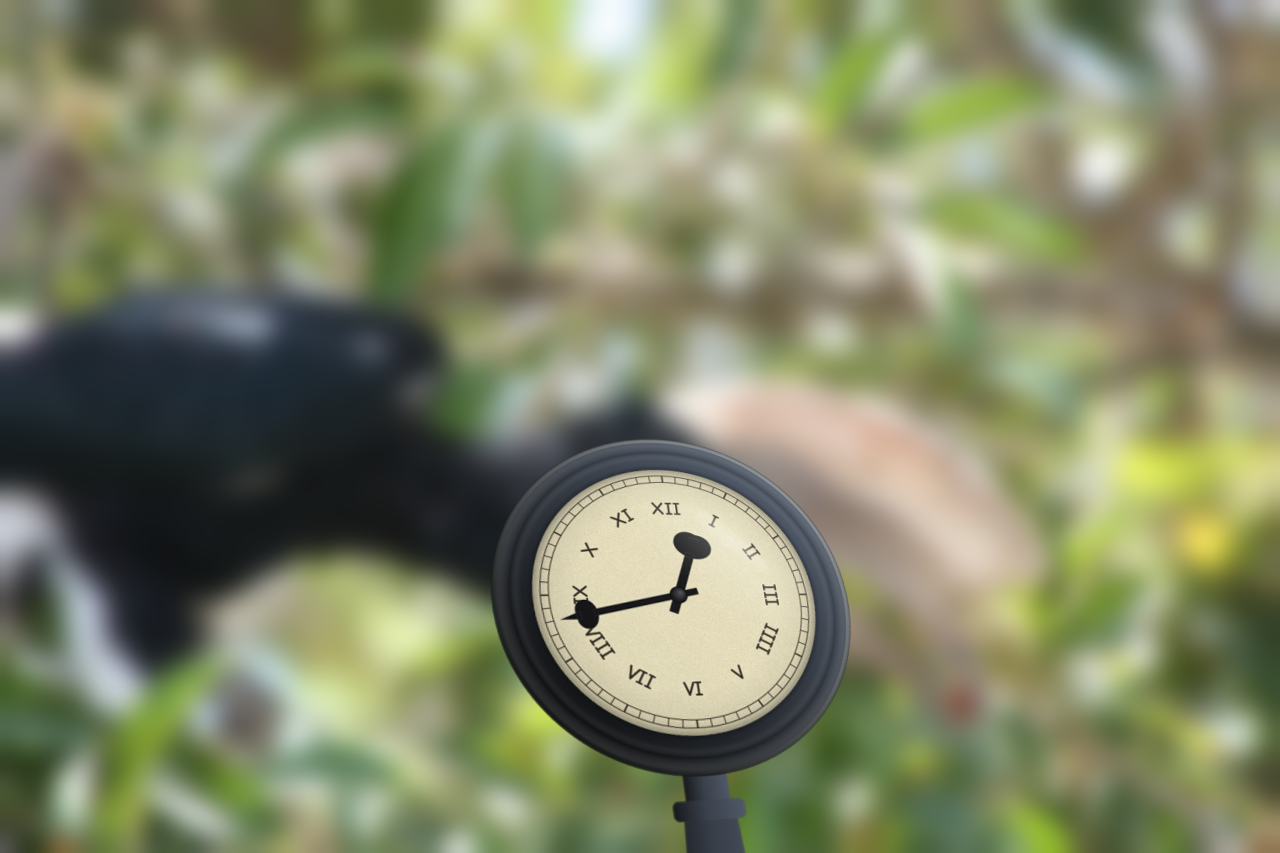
12:43
